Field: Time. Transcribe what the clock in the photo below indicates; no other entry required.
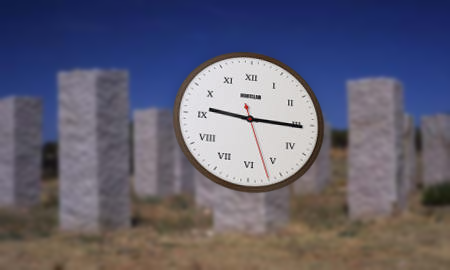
9:15:27
